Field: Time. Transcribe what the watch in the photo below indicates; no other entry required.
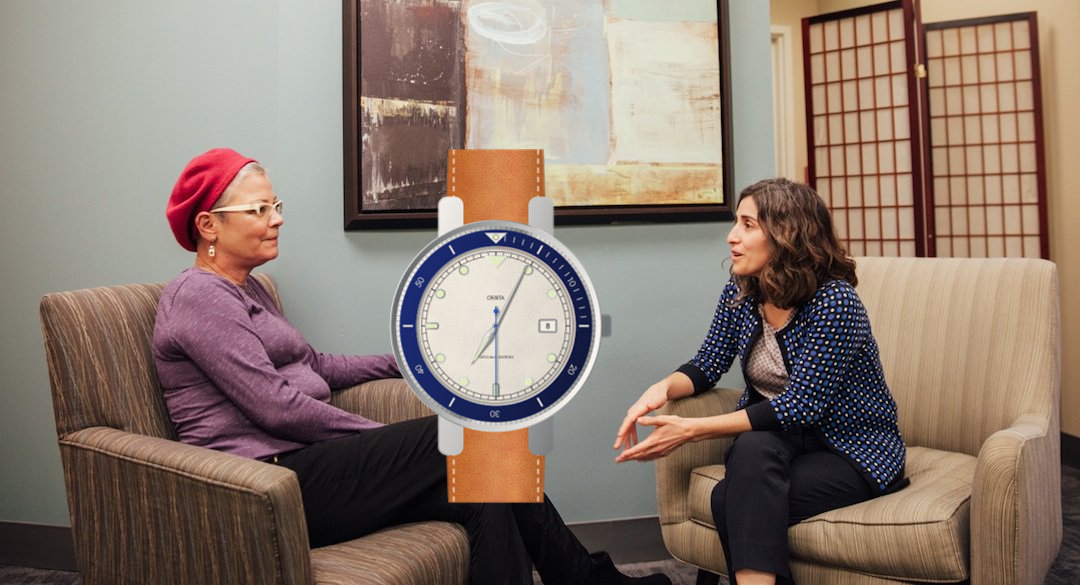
7:04:30
